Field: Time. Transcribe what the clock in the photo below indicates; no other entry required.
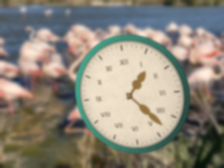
1:23
